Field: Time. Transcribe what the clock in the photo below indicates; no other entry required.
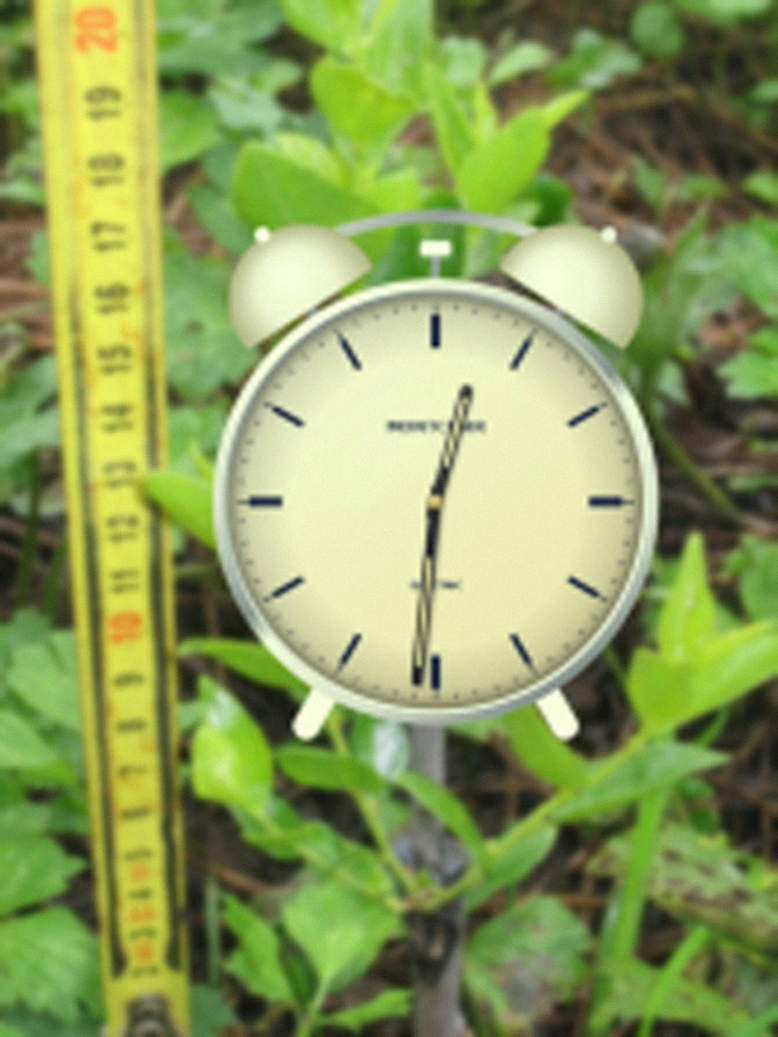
12:31
